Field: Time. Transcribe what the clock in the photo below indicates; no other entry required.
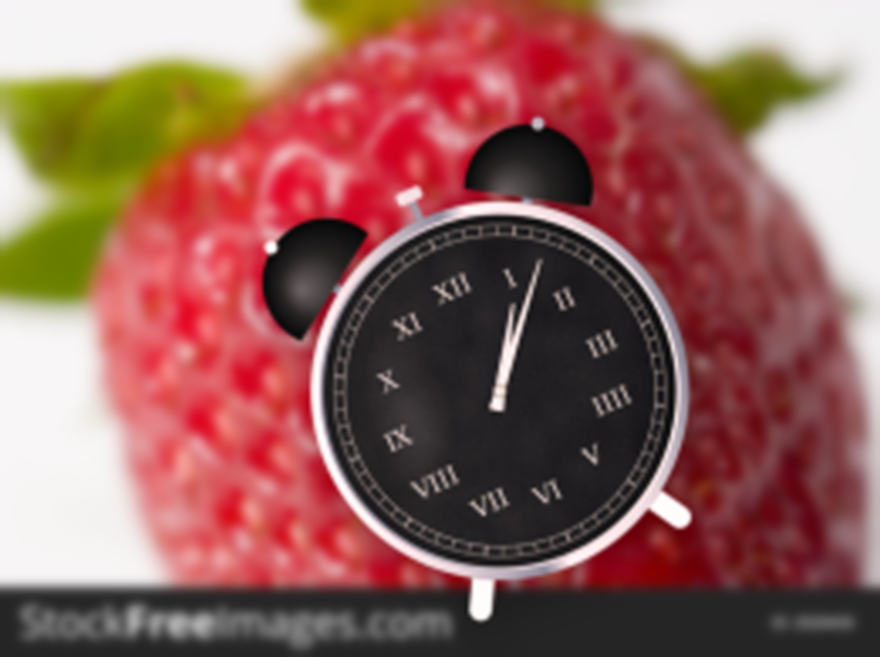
1:07
